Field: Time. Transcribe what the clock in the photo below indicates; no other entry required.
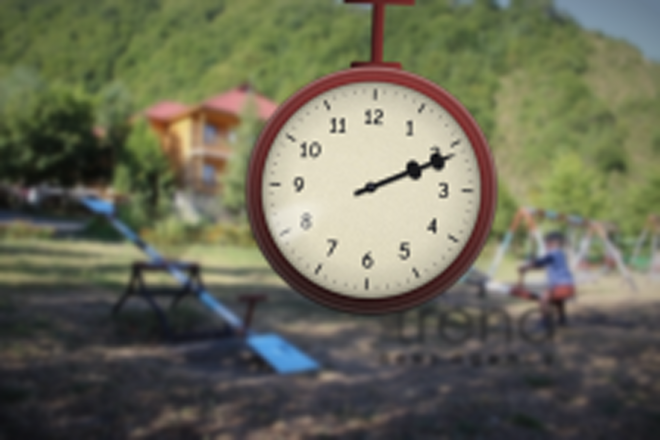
2:11
